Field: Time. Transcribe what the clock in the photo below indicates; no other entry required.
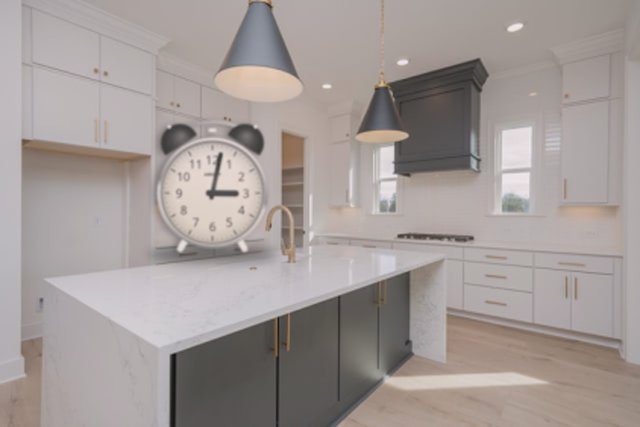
3:02
